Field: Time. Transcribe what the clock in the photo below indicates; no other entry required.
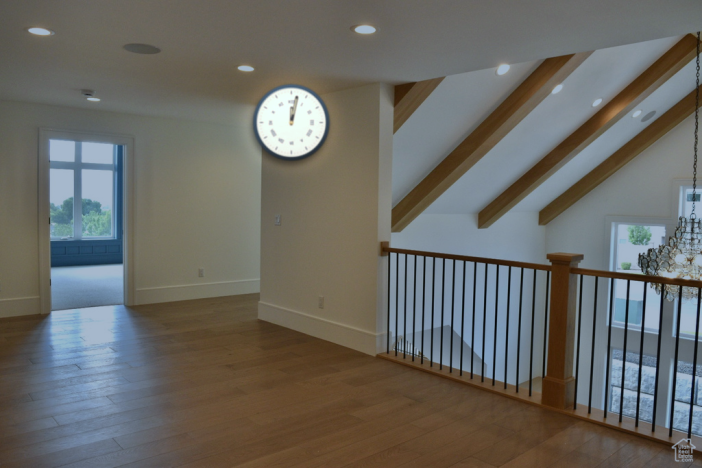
12:02
